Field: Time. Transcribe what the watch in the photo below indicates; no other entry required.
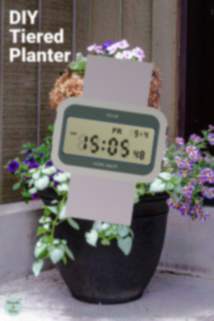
15:05
